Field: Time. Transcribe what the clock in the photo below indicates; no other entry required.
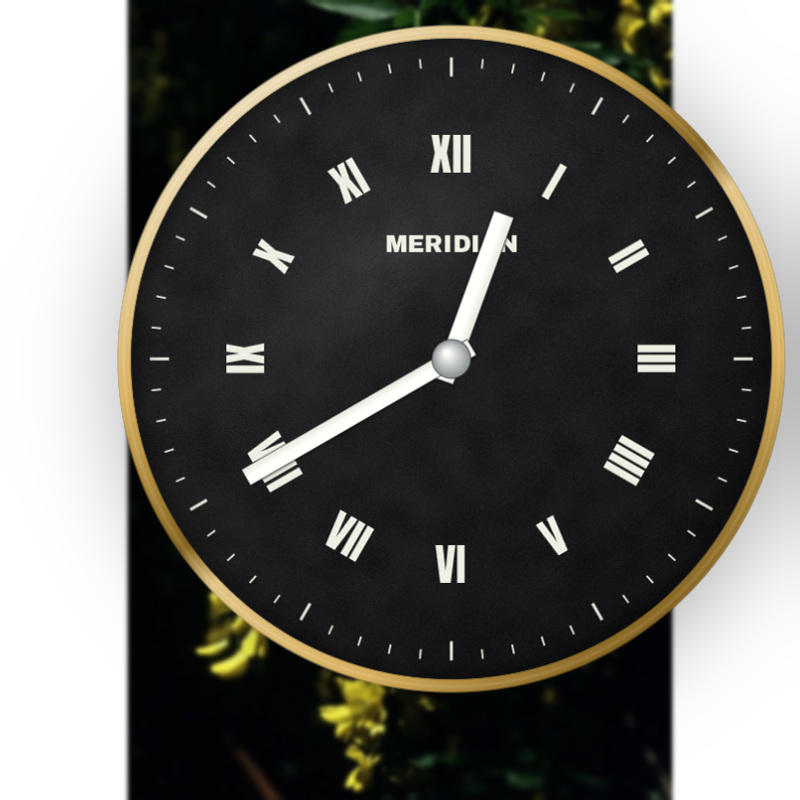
12:40
